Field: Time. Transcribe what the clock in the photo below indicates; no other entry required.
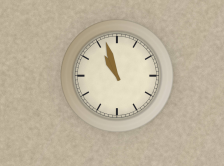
10:57
